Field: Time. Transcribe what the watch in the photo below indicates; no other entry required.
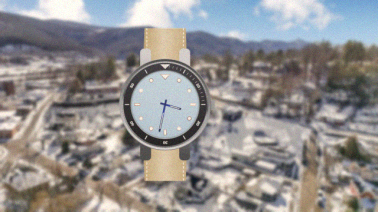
3:32
